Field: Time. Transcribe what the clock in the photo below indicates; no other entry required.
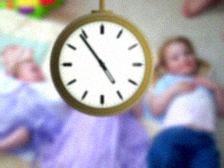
4:54
